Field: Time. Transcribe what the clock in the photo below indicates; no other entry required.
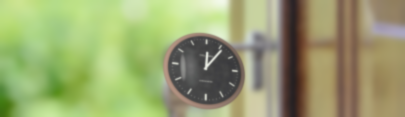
12:06
